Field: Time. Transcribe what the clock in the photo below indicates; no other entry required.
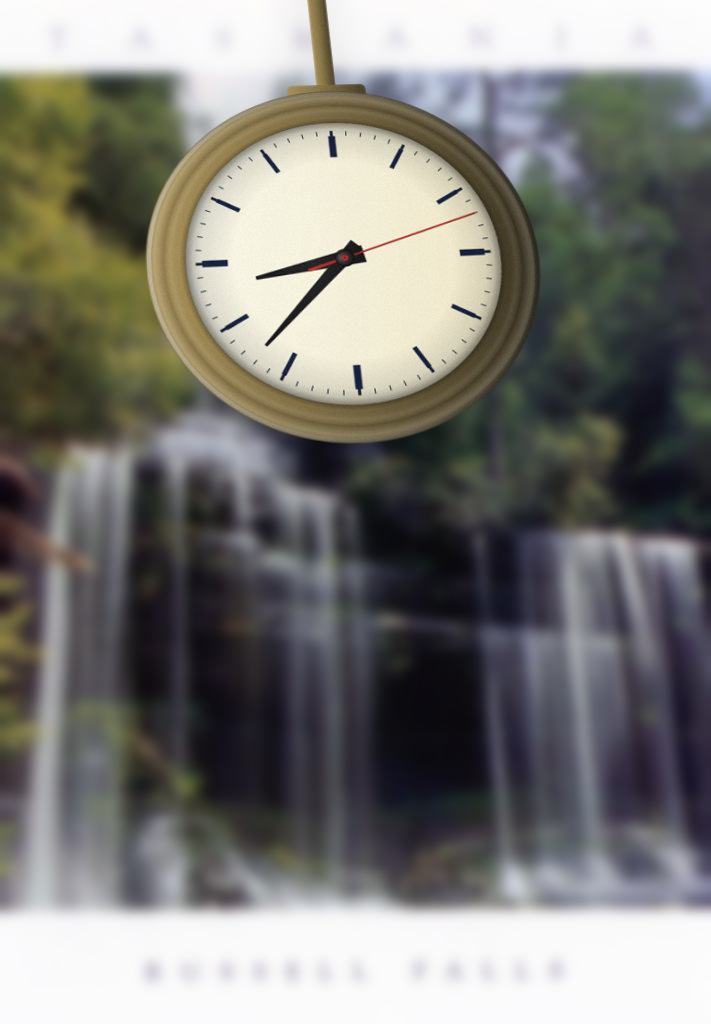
8:37:12
